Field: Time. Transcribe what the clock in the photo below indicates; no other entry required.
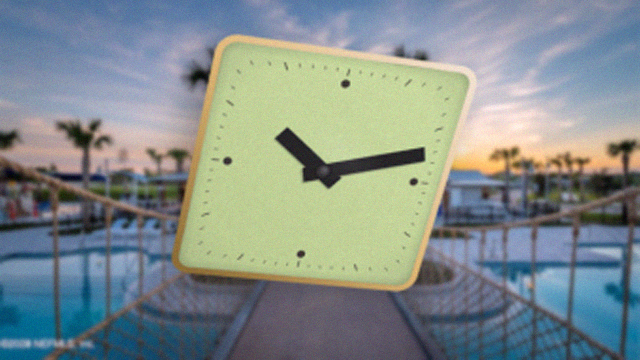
10:12
